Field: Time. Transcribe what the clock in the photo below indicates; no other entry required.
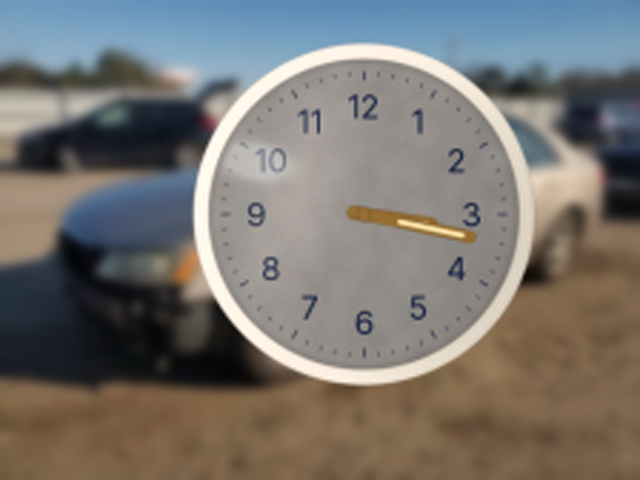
3:17
